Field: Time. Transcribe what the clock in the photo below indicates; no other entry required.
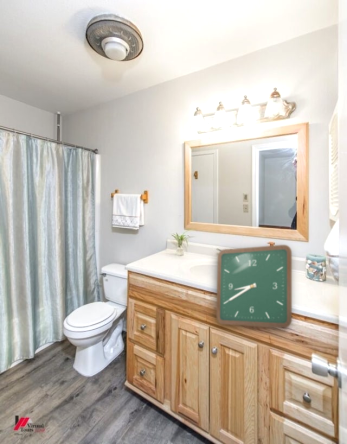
8:40
